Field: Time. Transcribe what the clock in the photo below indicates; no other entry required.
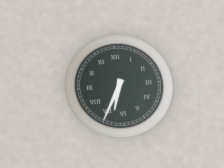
6:35
